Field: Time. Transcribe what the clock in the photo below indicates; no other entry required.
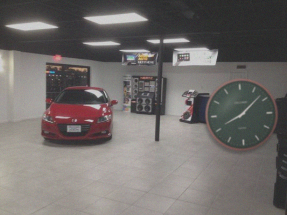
8:08
